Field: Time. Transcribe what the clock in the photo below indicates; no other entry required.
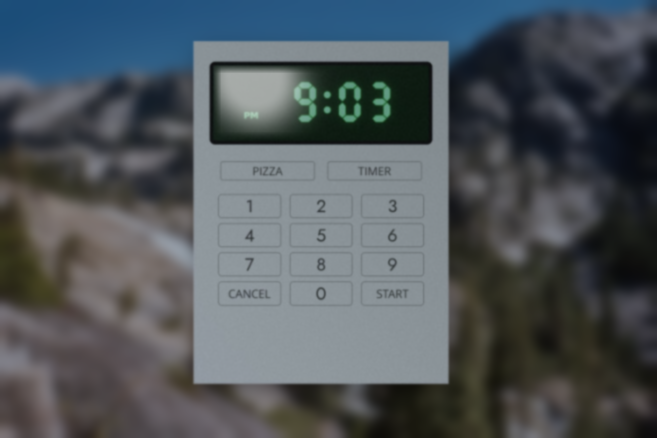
9:03
